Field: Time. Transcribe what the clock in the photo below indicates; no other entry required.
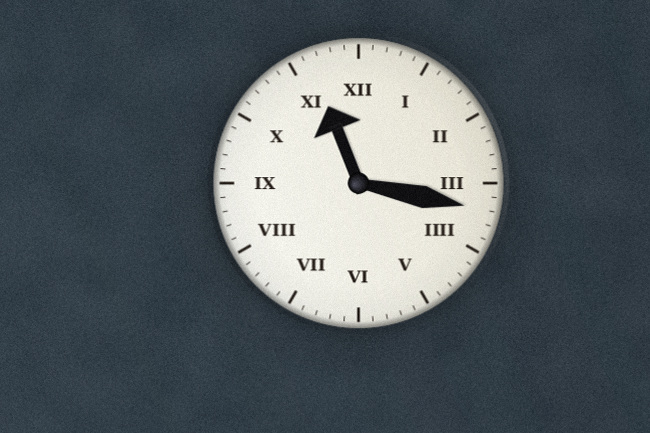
11:17
